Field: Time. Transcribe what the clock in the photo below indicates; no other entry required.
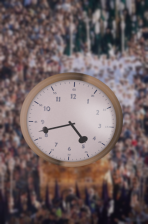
4:42
